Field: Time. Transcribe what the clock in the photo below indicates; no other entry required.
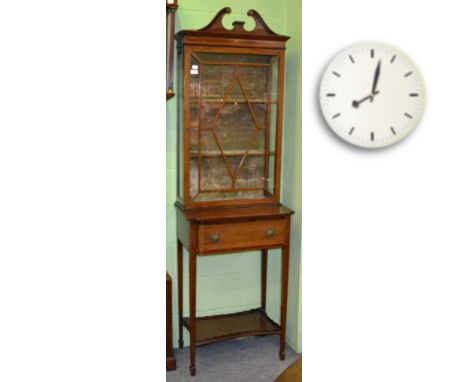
8:02
